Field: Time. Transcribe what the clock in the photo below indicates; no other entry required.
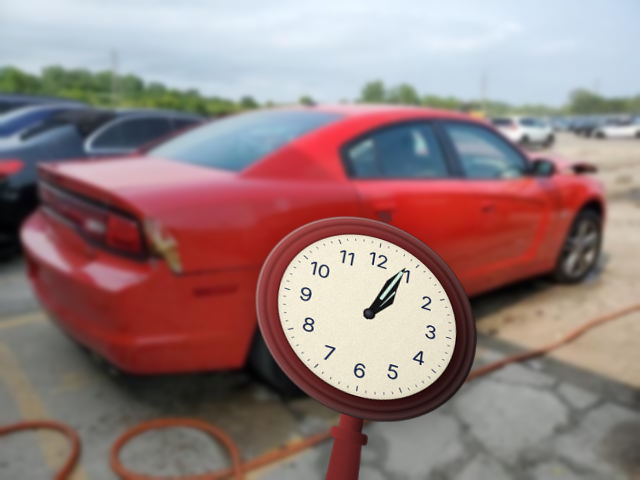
1:04
